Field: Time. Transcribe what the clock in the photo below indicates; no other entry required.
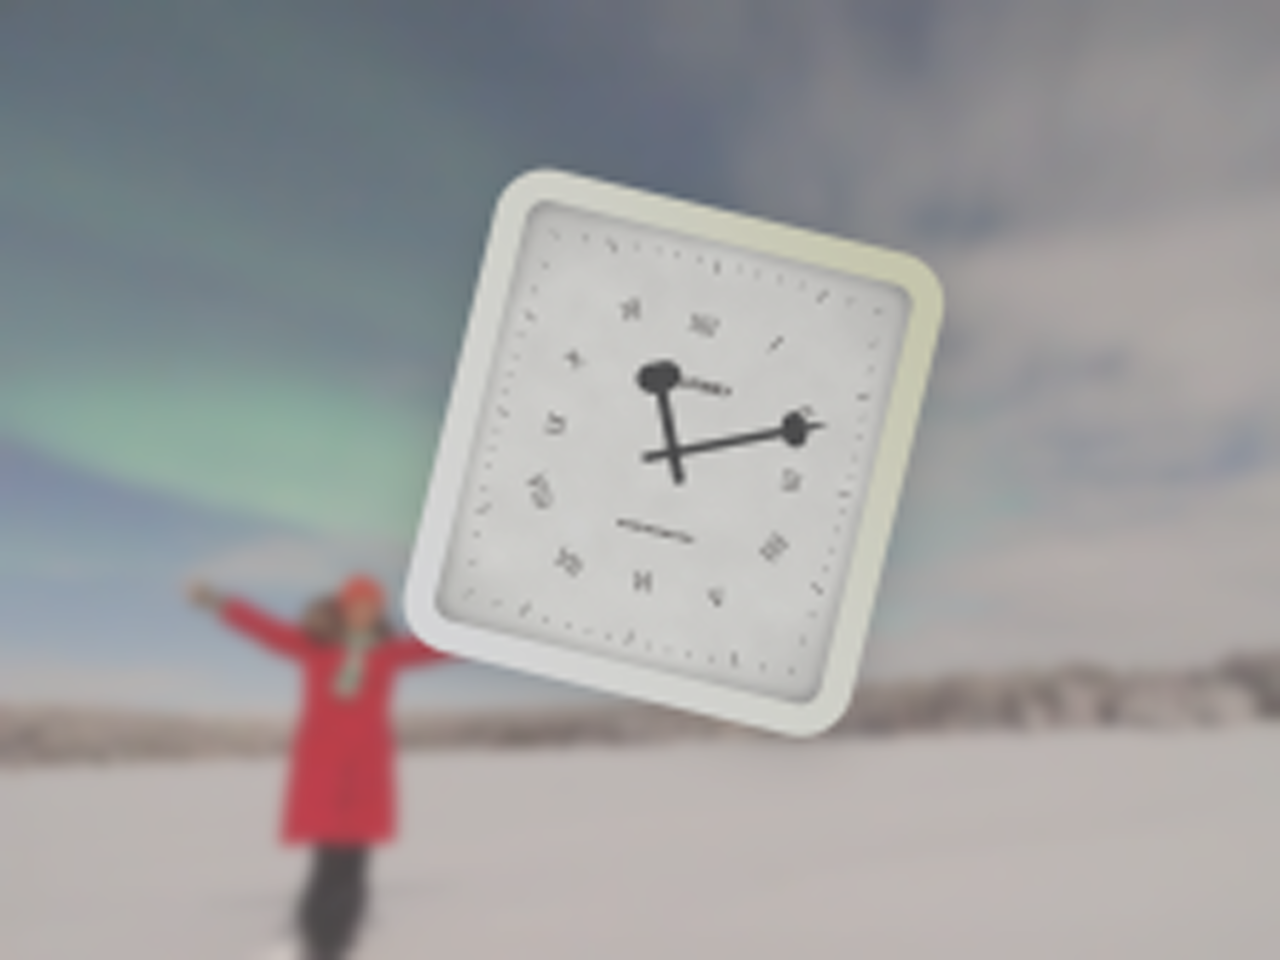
11:11
